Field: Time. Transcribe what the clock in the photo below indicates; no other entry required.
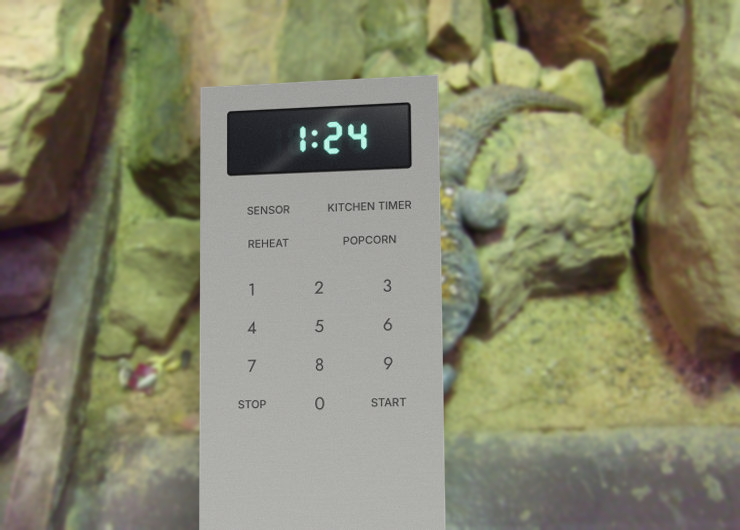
1:24
